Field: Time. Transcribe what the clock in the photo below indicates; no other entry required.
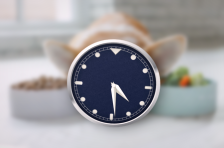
4:29
